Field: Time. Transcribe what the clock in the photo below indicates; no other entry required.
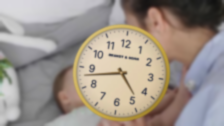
4:43
